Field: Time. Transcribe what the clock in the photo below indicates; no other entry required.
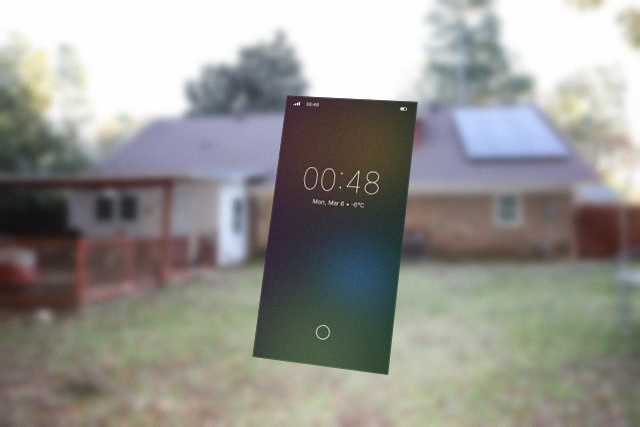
0:48
